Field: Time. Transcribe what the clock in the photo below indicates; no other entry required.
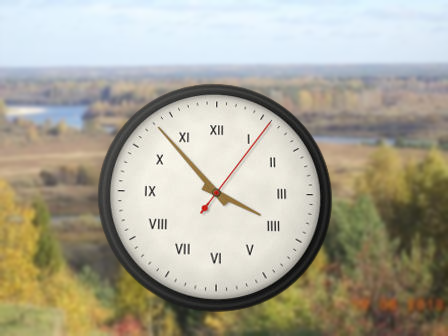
3:53:06
